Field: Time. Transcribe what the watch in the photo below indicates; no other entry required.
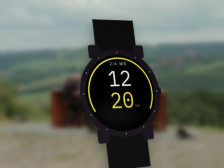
12:20
